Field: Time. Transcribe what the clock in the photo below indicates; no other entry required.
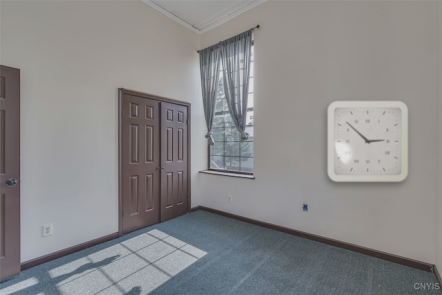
2:52
